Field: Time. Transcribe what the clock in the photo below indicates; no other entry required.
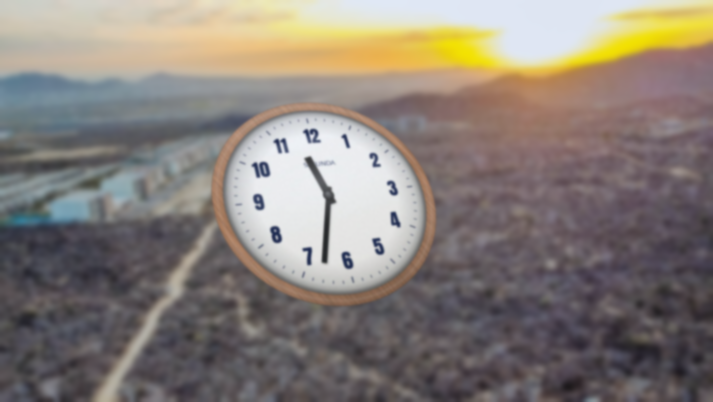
11:33
